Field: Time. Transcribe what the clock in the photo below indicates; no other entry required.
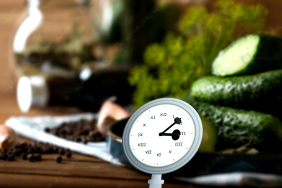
3:08
